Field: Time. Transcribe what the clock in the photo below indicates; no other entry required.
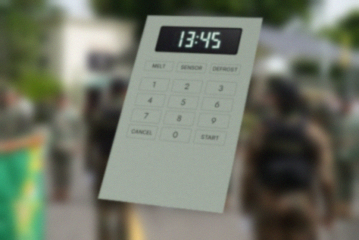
13:45
